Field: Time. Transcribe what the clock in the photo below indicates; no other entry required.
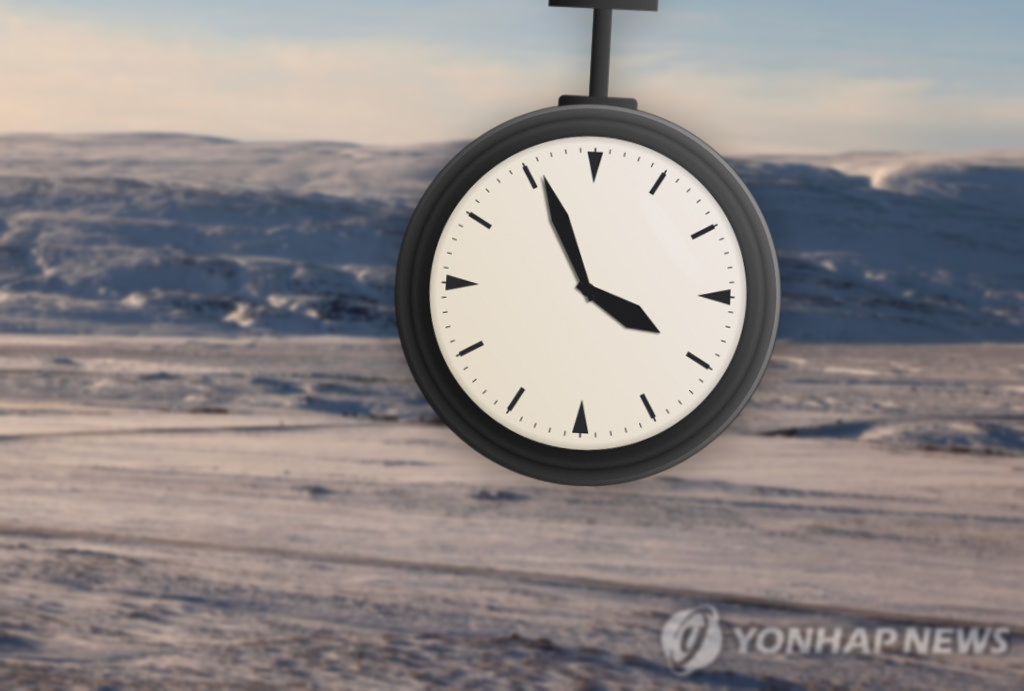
3:56
